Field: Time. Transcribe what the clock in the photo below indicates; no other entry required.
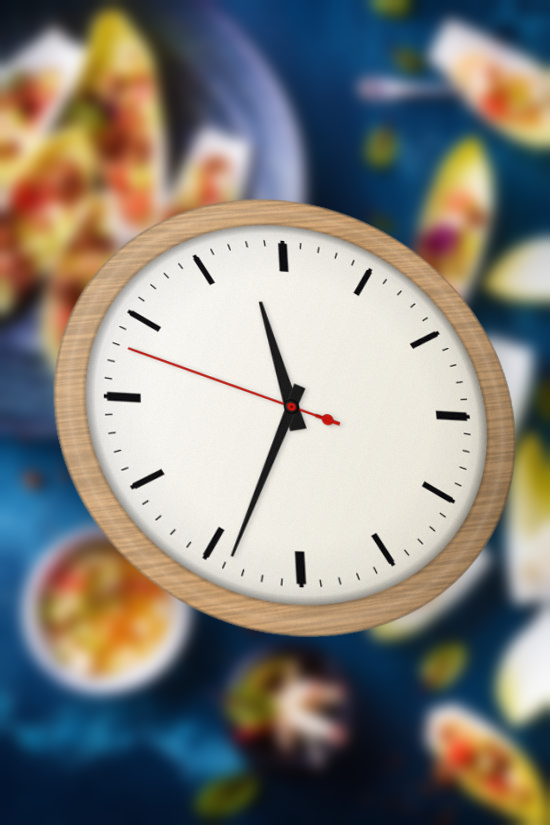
11:33:48
